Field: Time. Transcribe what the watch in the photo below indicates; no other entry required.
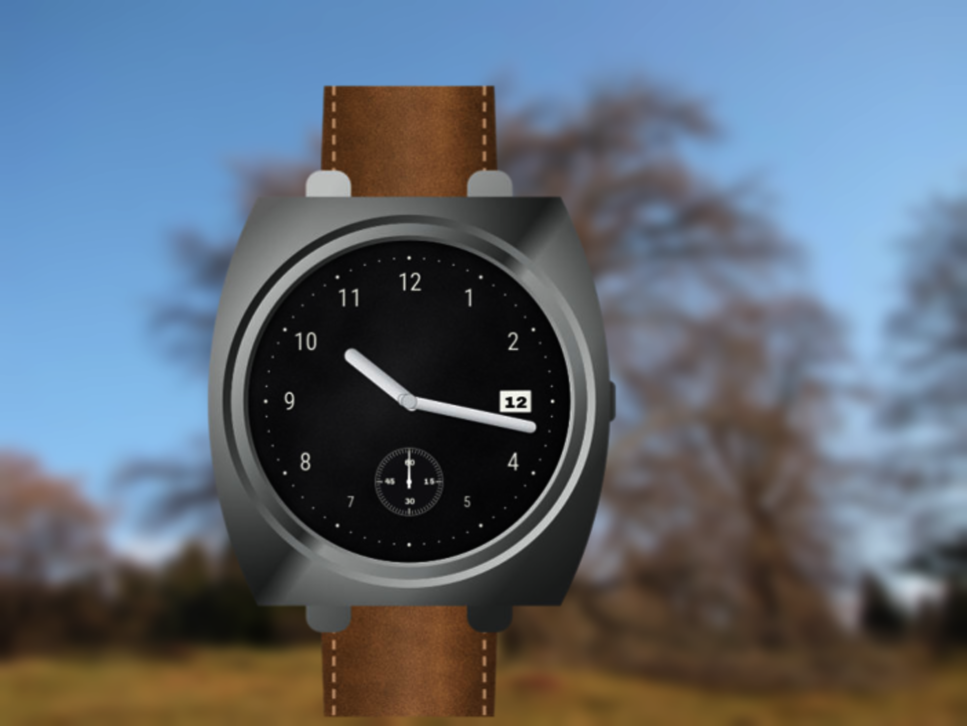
10:17
